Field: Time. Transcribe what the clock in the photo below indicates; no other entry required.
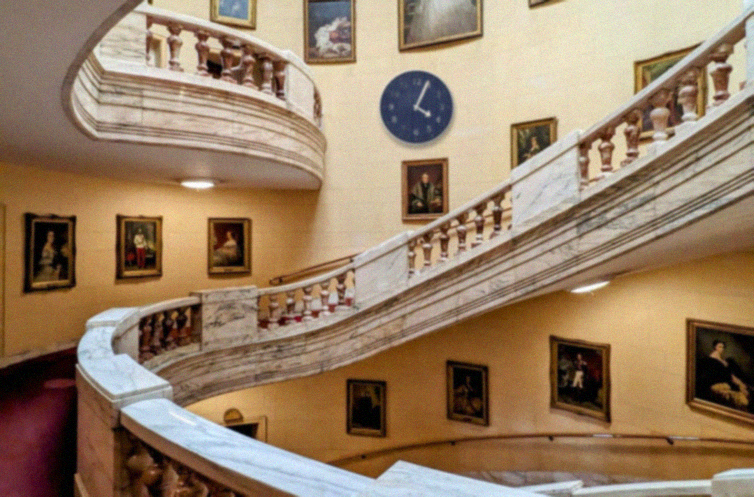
4:04
